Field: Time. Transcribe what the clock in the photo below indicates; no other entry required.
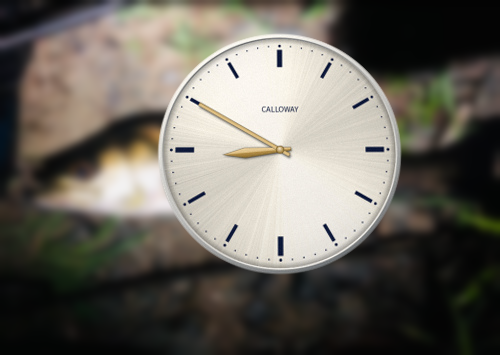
8:50
